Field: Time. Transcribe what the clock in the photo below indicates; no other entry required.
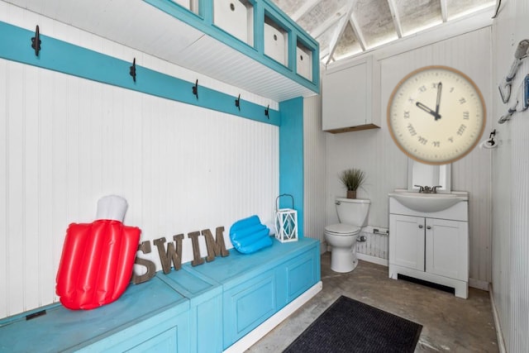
10:01
